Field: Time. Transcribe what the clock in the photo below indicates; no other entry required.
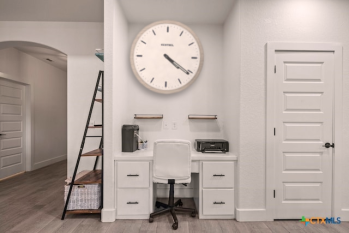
4:21
